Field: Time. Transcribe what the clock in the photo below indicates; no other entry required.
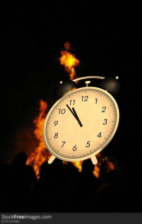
10:53
